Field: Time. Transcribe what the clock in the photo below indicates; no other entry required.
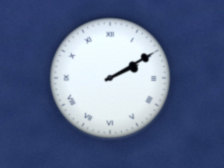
2:10
